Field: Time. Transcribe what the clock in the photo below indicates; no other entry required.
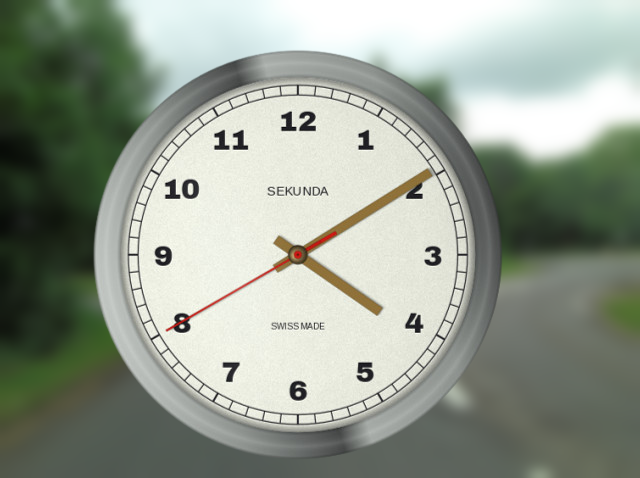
4:09:40
